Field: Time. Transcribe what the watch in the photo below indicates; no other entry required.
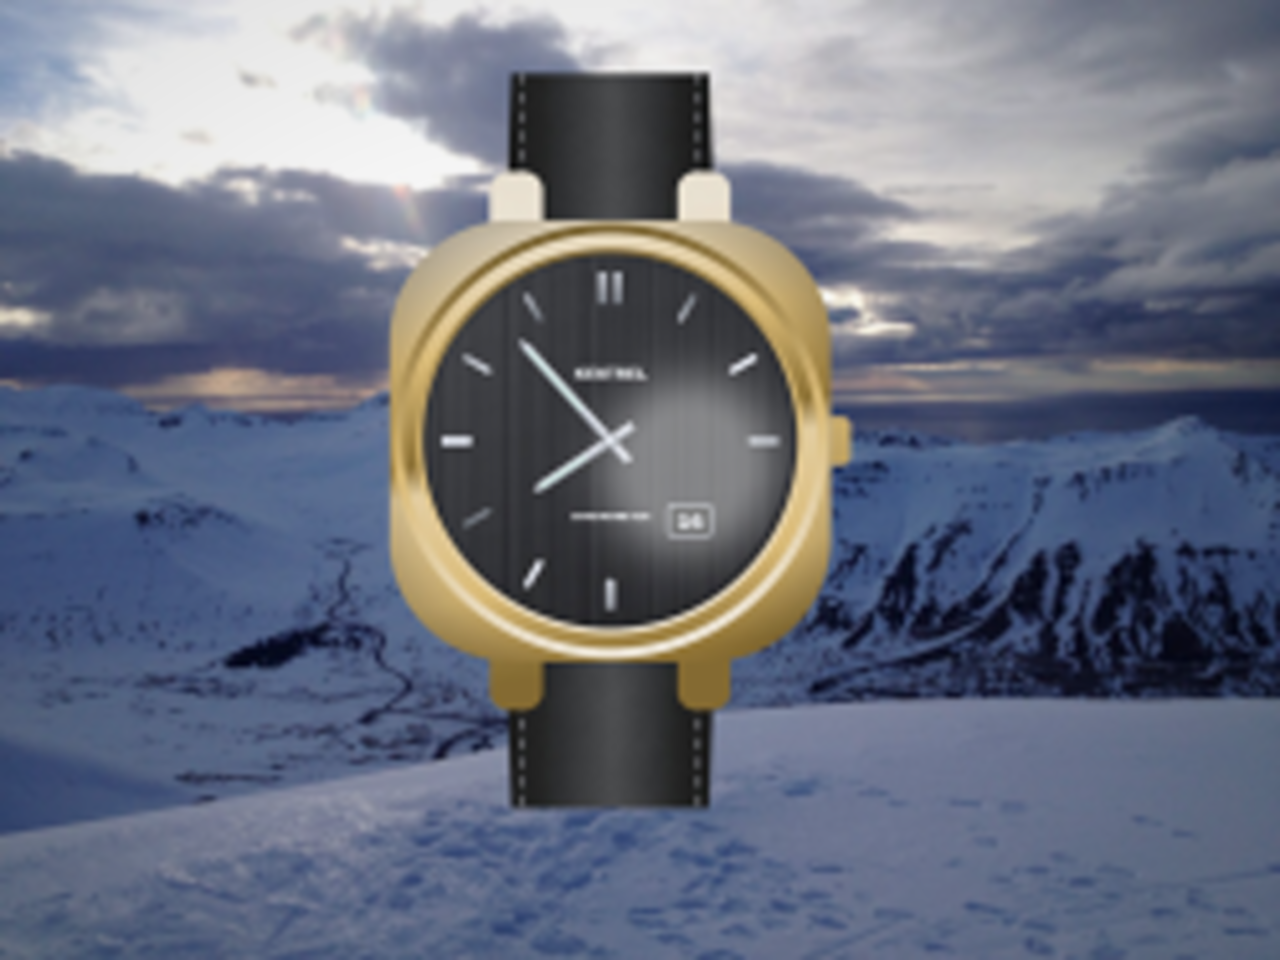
7:53
